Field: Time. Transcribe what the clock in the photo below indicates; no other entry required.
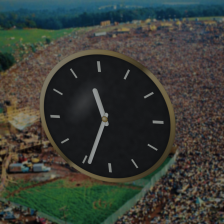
11:34
